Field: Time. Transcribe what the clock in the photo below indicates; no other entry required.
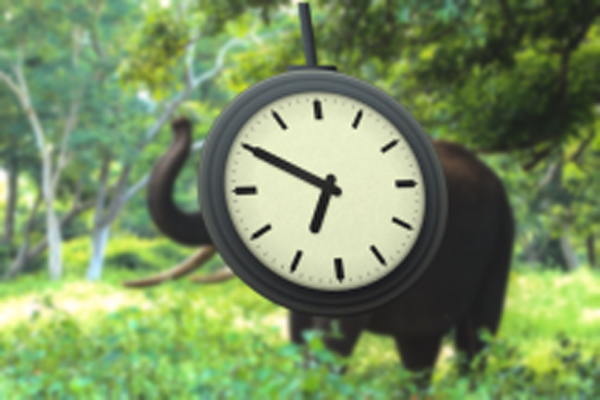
6:50
